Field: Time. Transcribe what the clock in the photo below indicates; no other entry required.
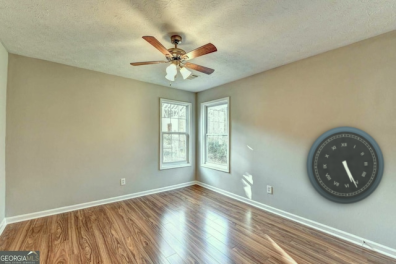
5:26
